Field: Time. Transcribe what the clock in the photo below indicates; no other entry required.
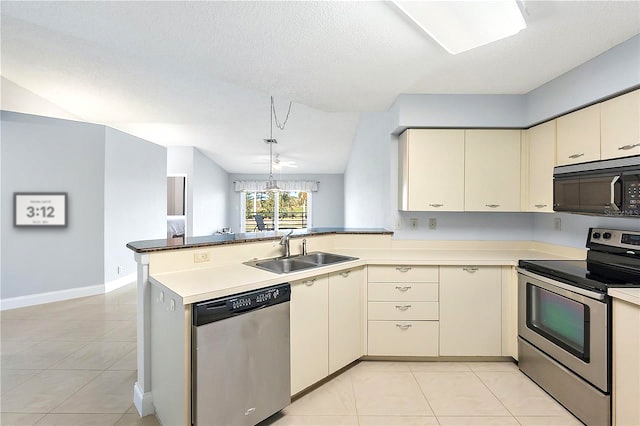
3:12
